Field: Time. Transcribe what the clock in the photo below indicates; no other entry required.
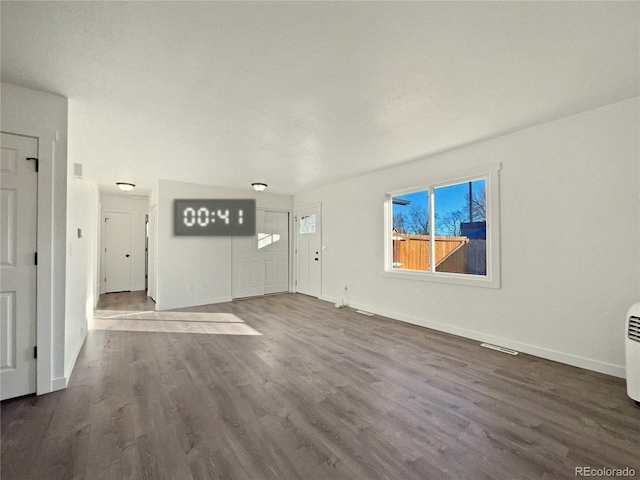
0:41
